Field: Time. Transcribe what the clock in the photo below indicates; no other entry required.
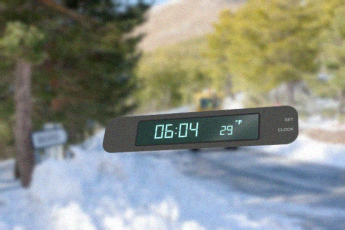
6:04
